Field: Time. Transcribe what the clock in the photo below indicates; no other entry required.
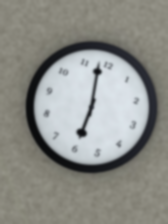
5:58
